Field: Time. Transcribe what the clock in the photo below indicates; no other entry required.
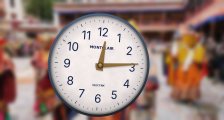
12:14
